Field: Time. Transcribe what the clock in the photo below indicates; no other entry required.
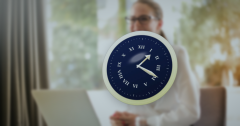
1:19
